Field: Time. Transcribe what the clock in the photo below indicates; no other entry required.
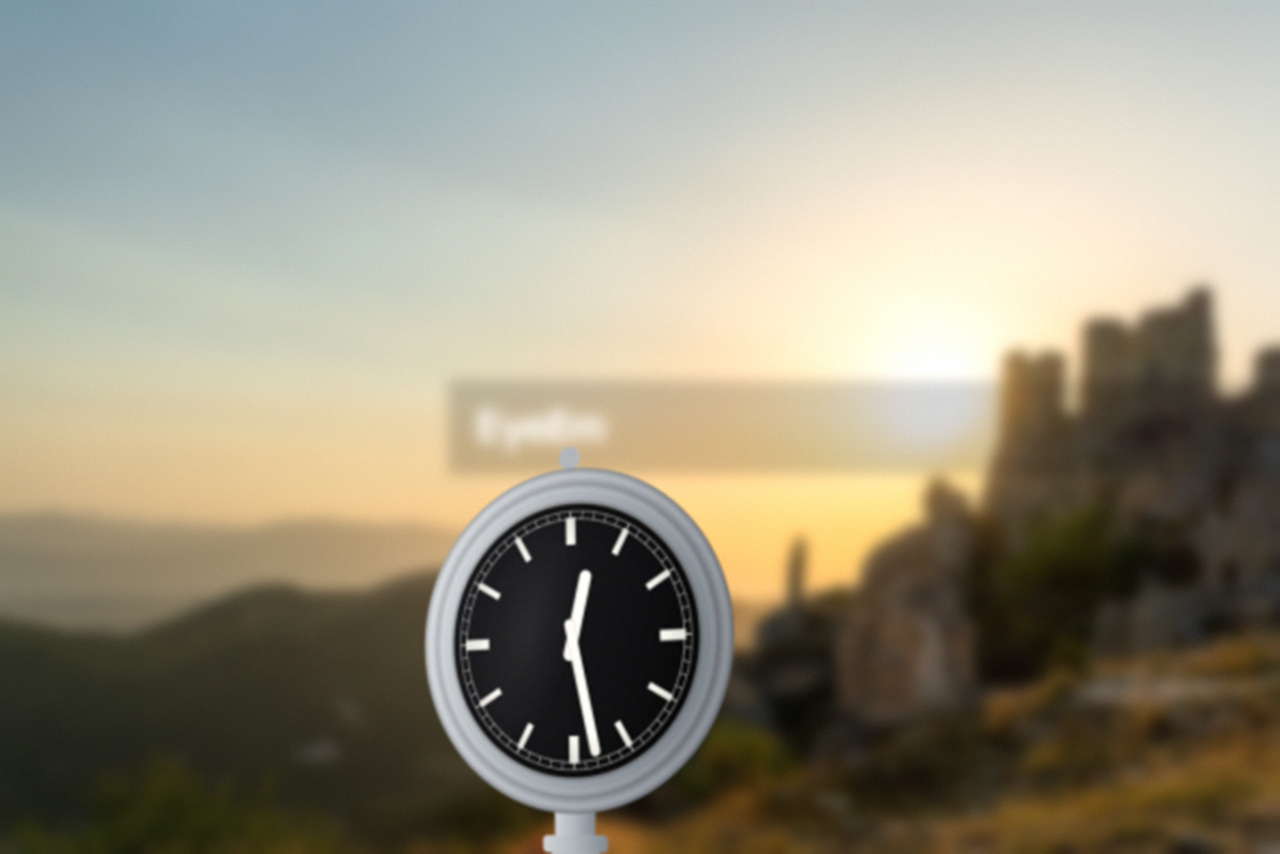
12:28
